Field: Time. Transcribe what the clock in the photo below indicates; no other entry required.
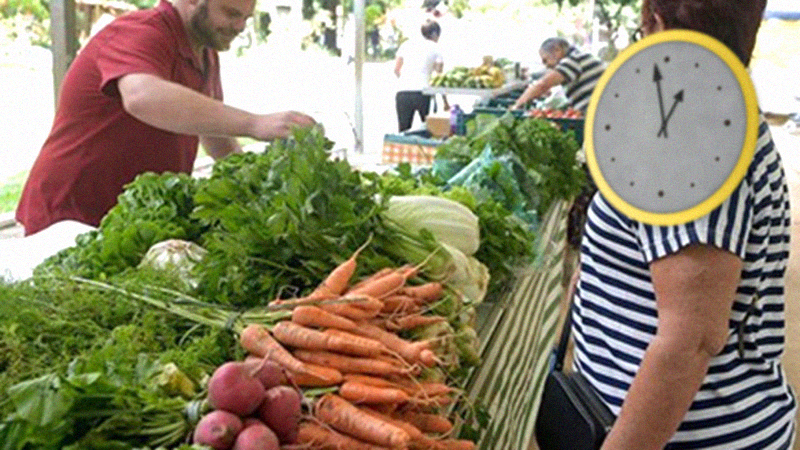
12:58
